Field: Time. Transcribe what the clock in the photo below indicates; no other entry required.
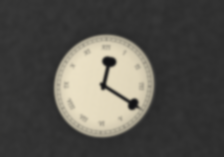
12:20
